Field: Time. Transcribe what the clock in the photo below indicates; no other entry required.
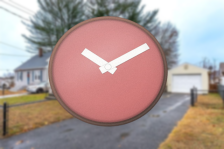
10:10
